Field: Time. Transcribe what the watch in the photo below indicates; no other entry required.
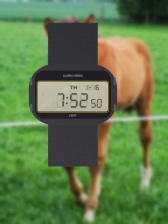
7:52:50
